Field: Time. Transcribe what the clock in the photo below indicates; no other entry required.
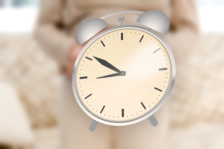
8:51
